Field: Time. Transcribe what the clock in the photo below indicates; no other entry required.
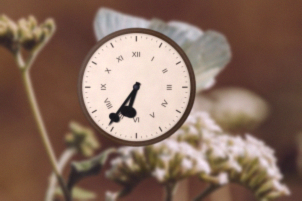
6:36
